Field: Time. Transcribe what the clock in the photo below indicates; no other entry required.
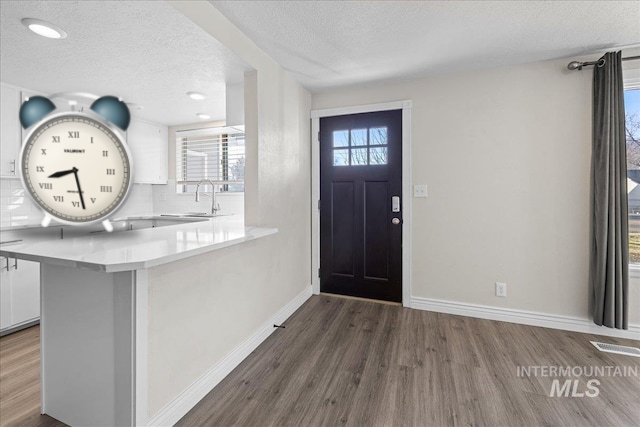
8:28
